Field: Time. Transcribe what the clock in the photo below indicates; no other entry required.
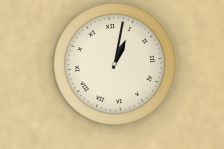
1:03
